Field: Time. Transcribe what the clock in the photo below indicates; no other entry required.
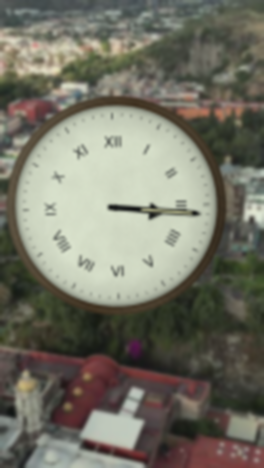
3:16
